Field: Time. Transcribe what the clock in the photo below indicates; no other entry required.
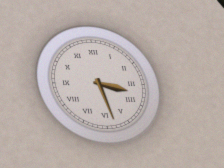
3:28
